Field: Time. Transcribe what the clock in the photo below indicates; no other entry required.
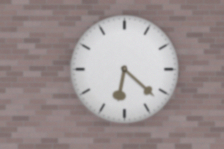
6:22
